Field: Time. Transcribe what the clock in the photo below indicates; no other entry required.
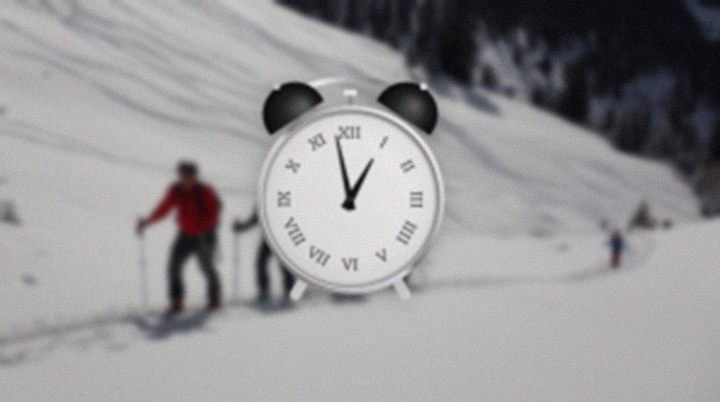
12:58
